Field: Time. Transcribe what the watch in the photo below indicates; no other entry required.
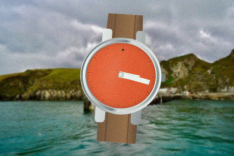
3:17
